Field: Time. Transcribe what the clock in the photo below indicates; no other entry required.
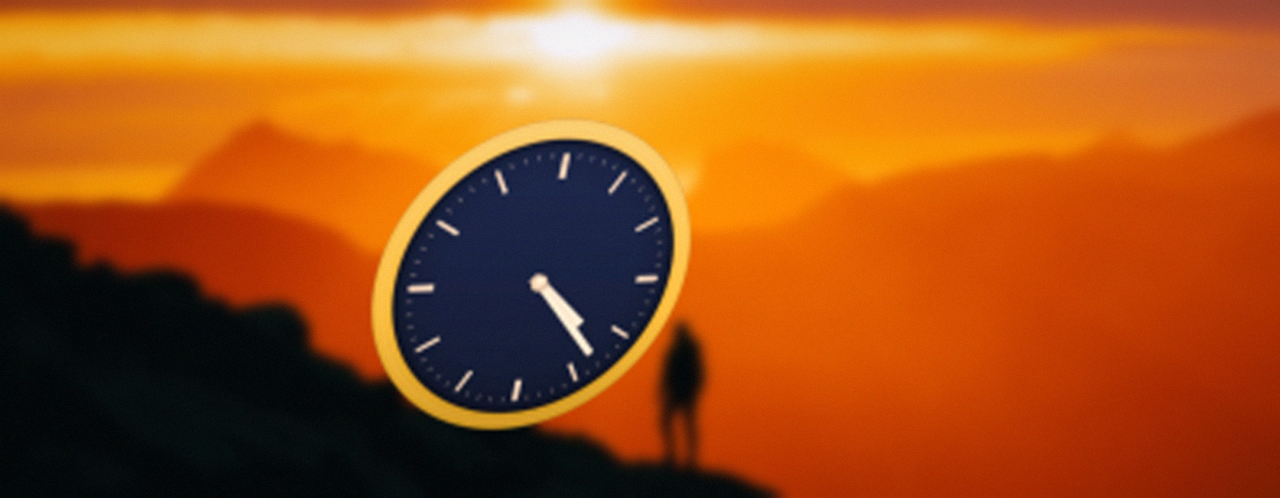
4:23
